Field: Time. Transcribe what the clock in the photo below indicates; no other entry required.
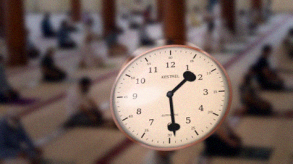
1:29
